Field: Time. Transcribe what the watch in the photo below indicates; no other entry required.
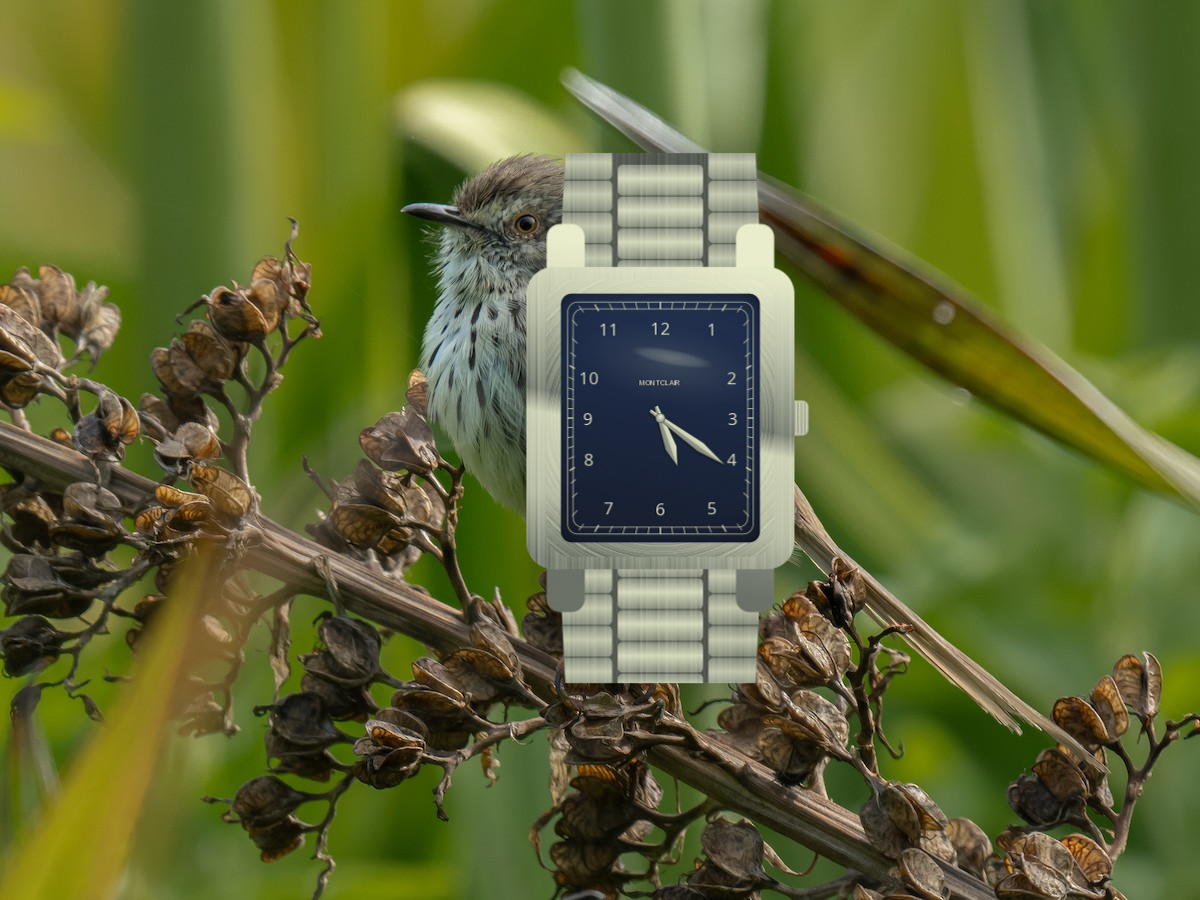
5:21
